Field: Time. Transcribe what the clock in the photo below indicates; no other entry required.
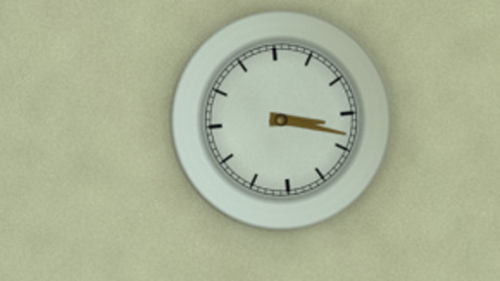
3:18
